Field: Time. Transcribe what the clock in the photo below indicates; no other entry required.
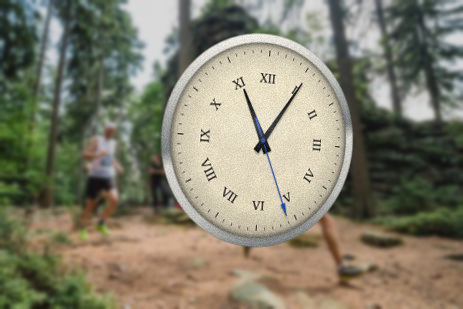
11:05:26
